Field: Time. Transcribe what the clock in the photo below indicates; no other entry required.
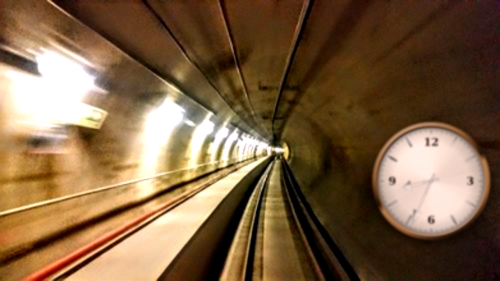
8:34
